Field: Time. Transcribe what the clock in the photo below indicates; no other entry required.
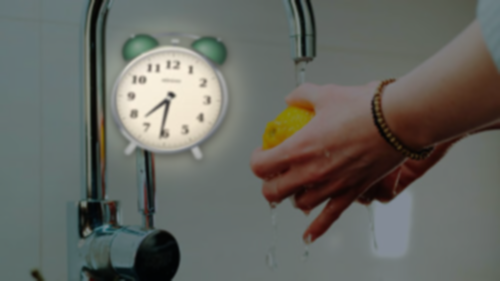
7:31
